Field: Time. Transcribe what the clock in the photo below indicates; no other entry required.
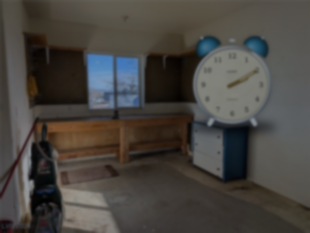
2:10
